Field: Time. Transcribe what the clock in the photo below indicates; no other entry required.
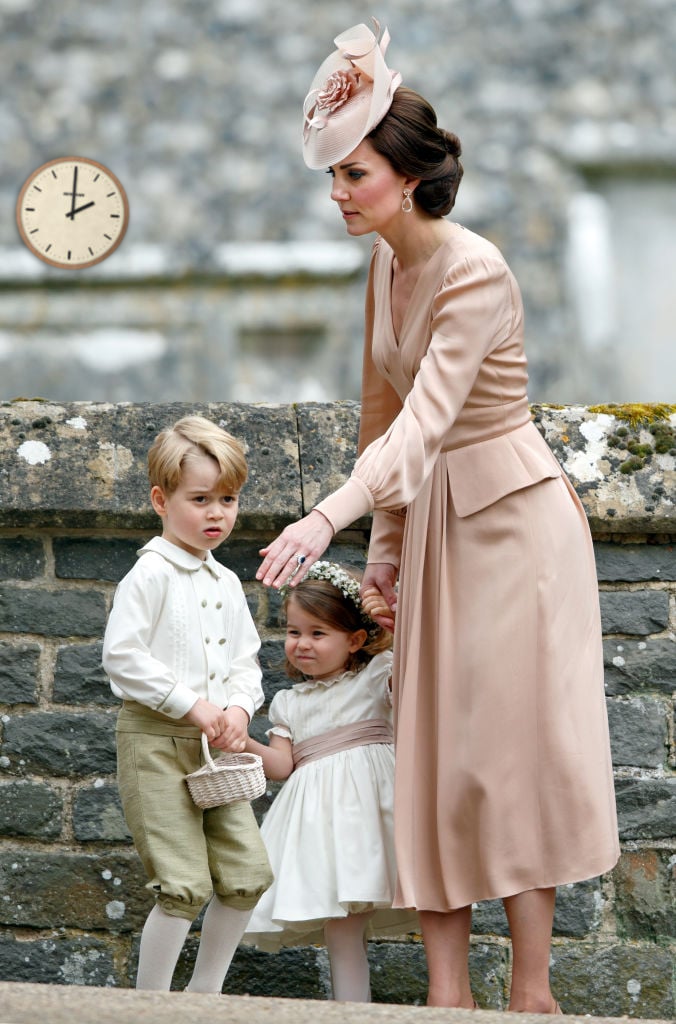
2:00
